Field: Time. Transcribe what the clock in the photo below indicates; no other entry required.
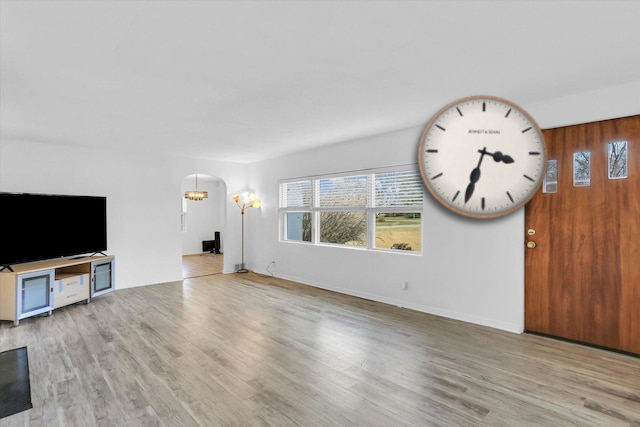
3:33
